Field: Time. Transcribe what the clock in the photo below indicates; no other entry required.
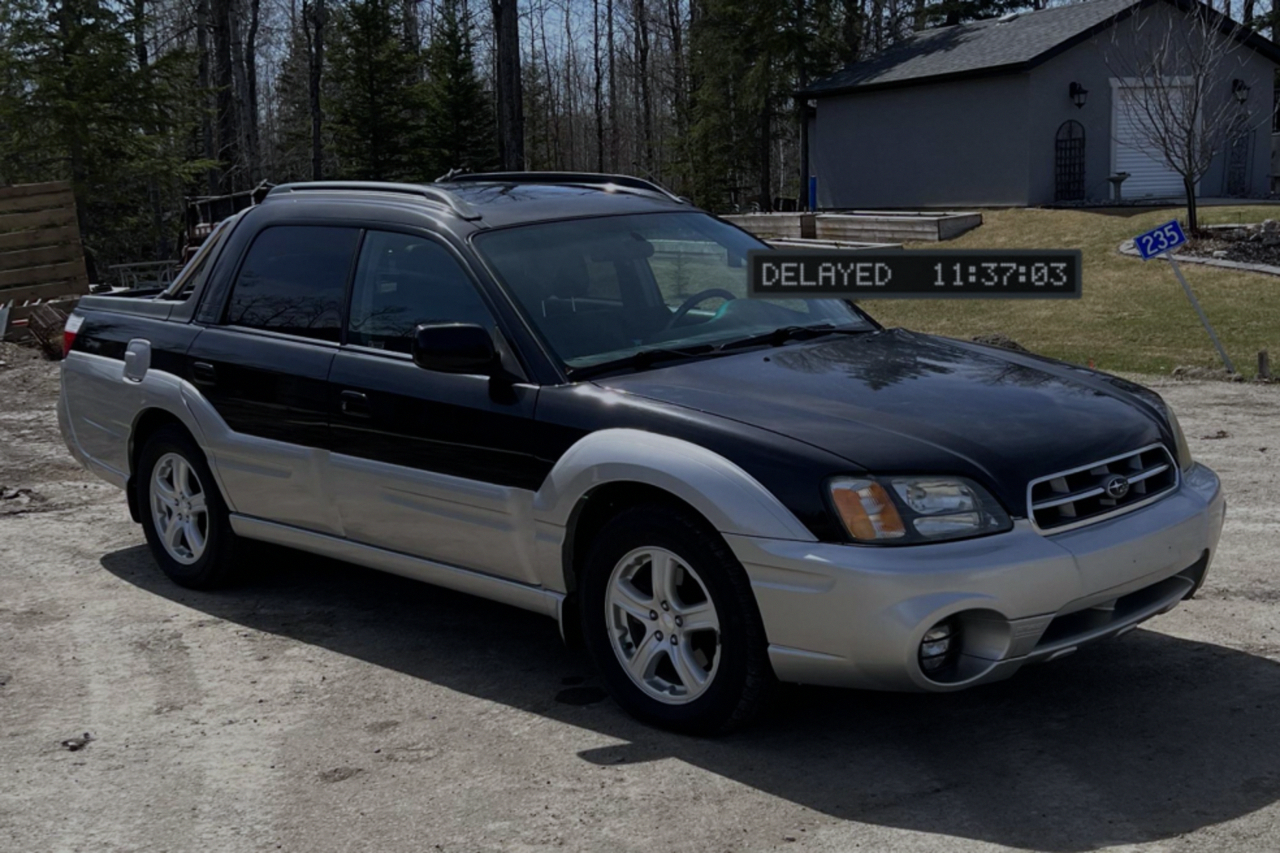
11:37:03
